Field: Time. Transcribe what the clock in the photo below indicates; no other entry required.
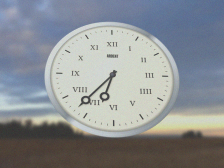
6:37
